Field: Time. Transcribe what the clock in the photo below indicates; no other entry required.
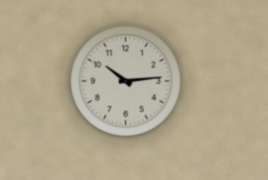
10:14
